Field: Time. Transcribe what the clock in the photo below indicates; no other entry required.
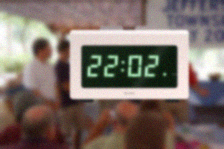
22:02
